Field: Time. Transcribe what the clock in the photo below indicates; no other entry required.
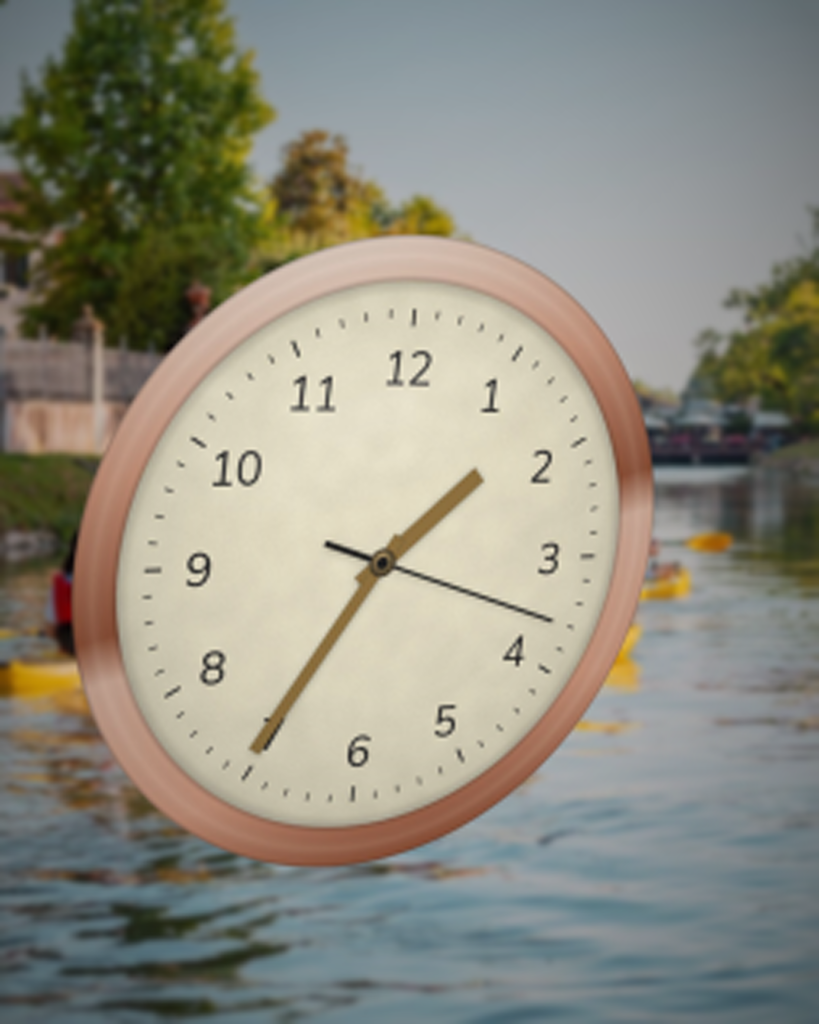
1:35:18
